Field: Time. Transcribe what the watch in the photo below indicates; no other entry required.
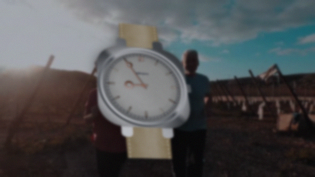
8:55
